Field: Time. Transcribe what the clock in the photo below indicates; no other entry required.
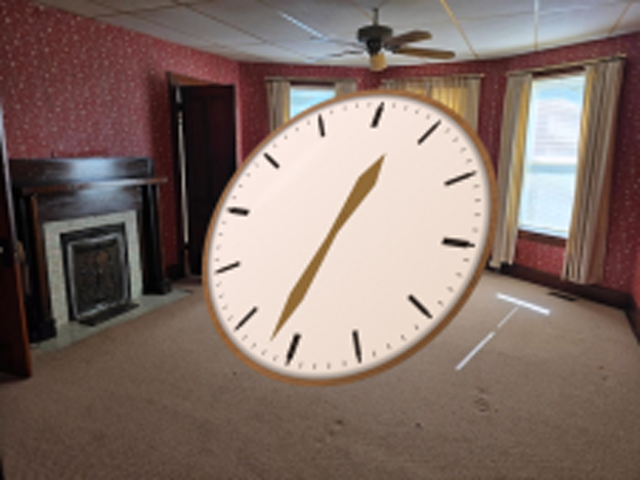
12:32
